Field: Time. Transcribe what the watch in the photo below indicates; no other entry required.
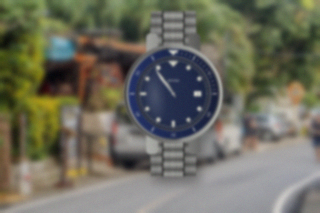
10:54
